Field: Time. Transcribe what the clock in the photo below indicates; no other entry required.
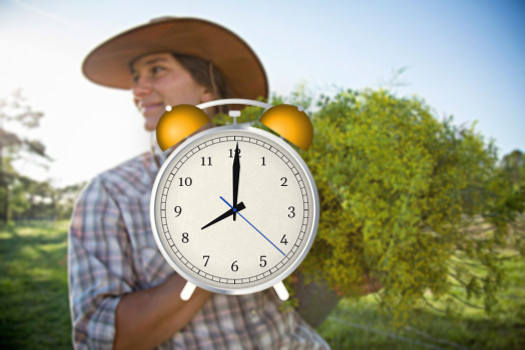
8:00:22
